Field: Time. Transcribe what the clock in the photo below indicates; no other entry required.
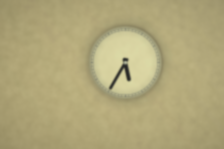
5:35
